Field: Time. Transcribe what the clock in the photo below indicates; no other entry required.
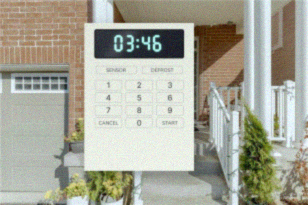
3:46
